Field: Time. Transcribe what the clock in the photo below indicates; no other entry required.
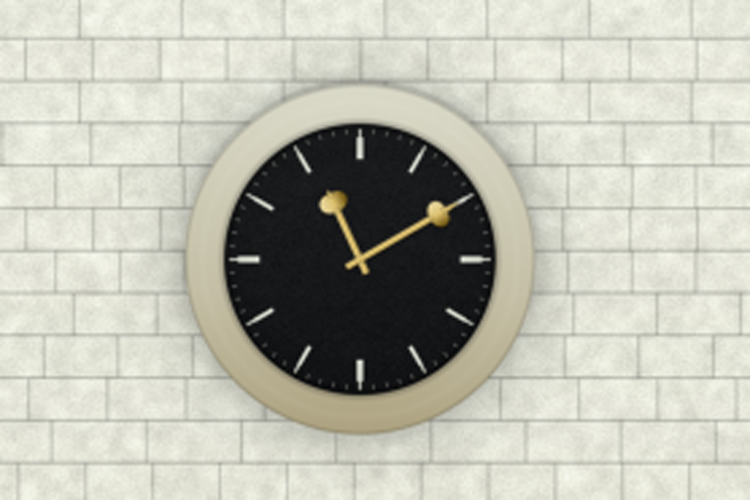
11:10
